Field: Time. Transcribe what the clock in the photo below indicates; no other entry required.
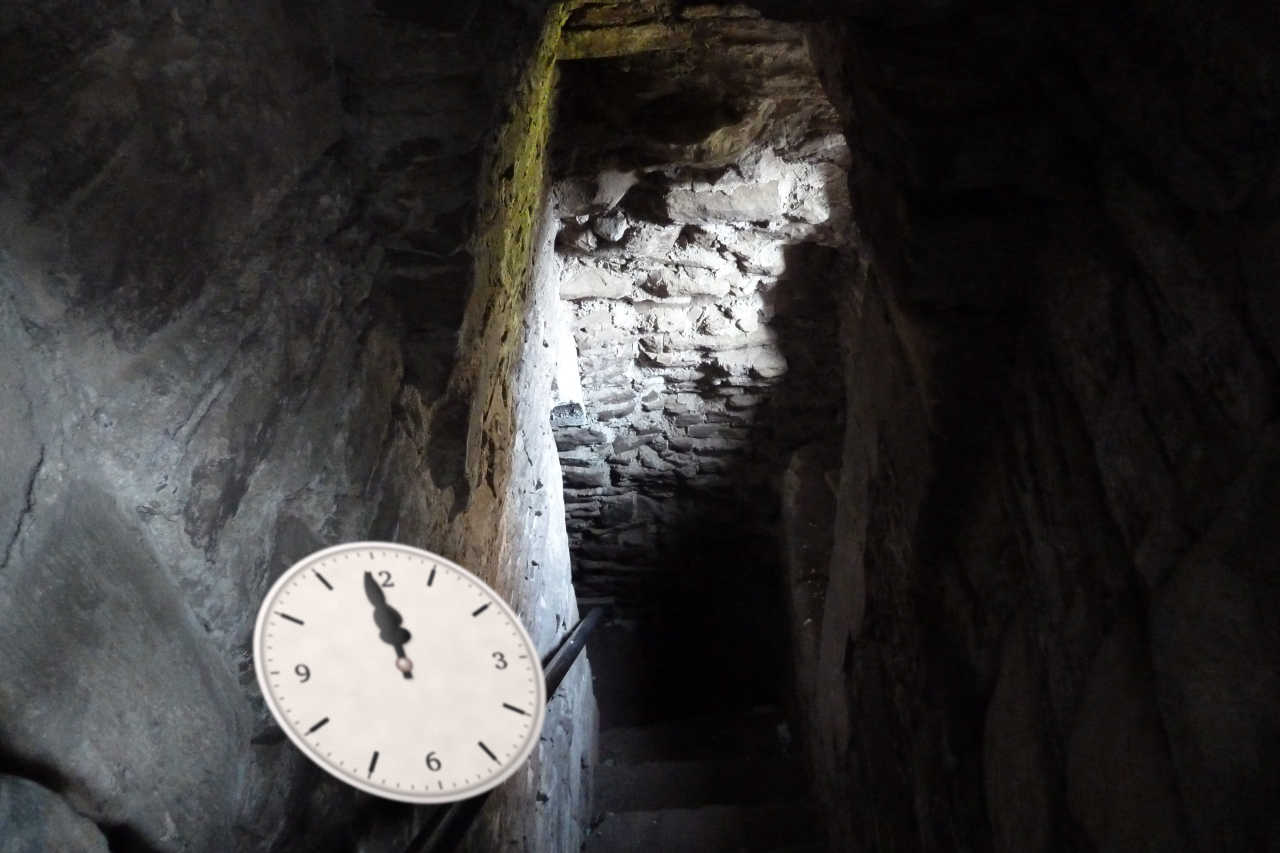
11:59
